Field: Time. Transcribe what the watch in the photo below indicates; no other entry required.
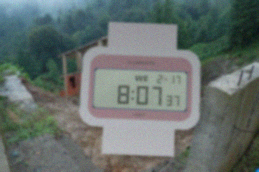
8:07
